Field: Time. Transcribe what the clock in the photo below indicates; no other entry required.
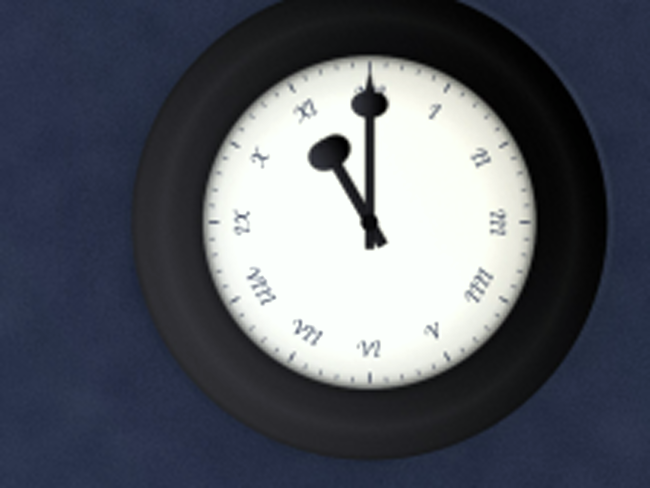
11:00
